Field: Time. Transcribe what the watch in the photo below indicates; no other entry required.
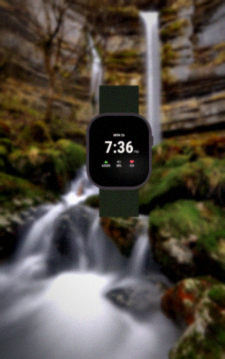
7:36
